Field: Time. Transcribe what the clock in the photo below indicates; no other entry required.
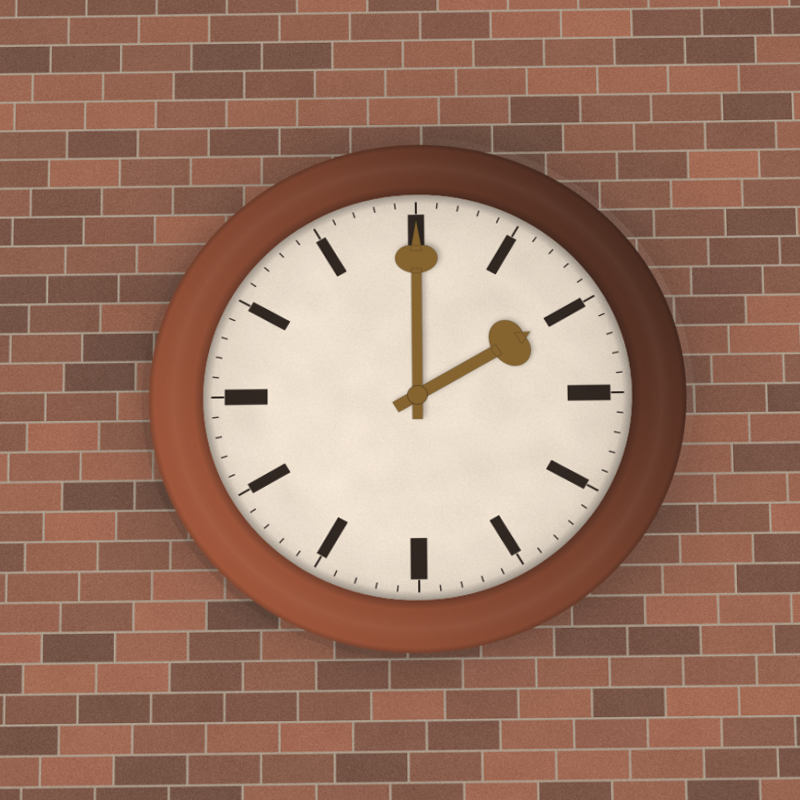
2:00
